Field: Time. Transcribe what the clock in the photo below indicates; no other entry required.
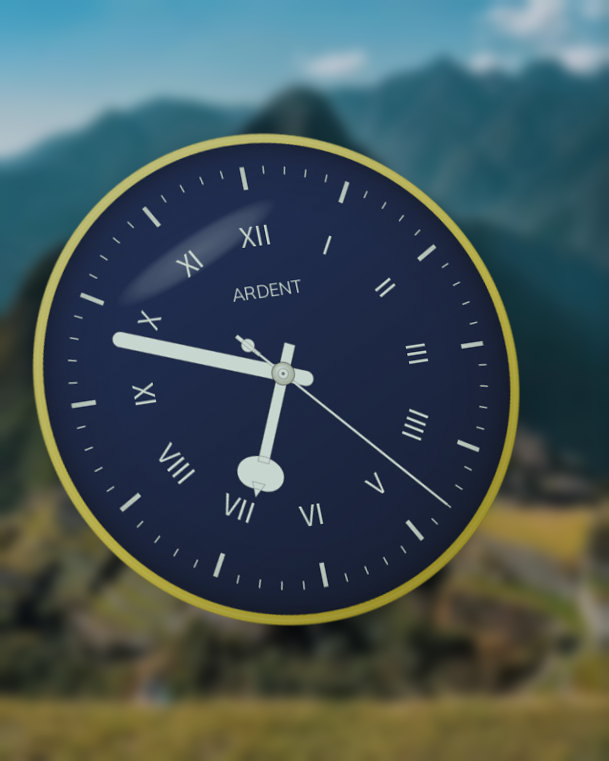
6:48:23
